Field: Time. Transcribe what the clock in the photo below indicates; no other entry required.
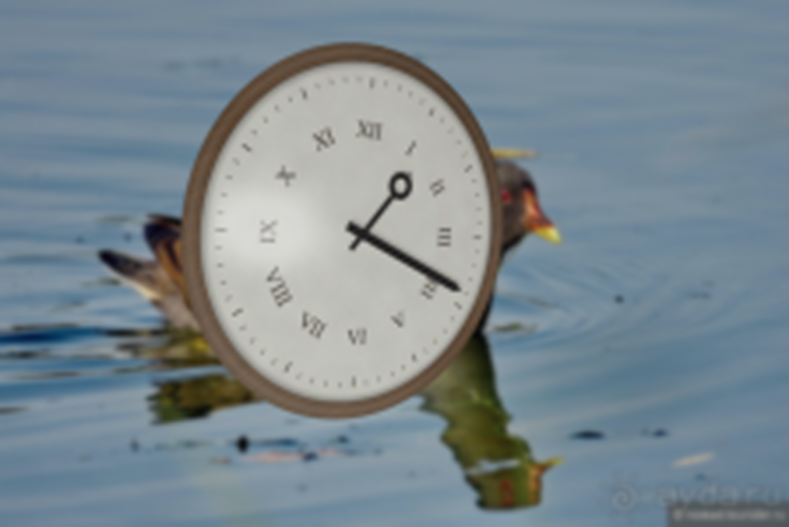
1:19
